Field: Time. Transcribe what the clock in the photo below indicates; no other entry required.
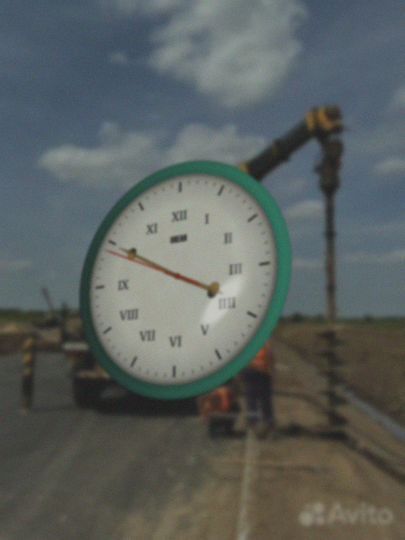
3:49:49
